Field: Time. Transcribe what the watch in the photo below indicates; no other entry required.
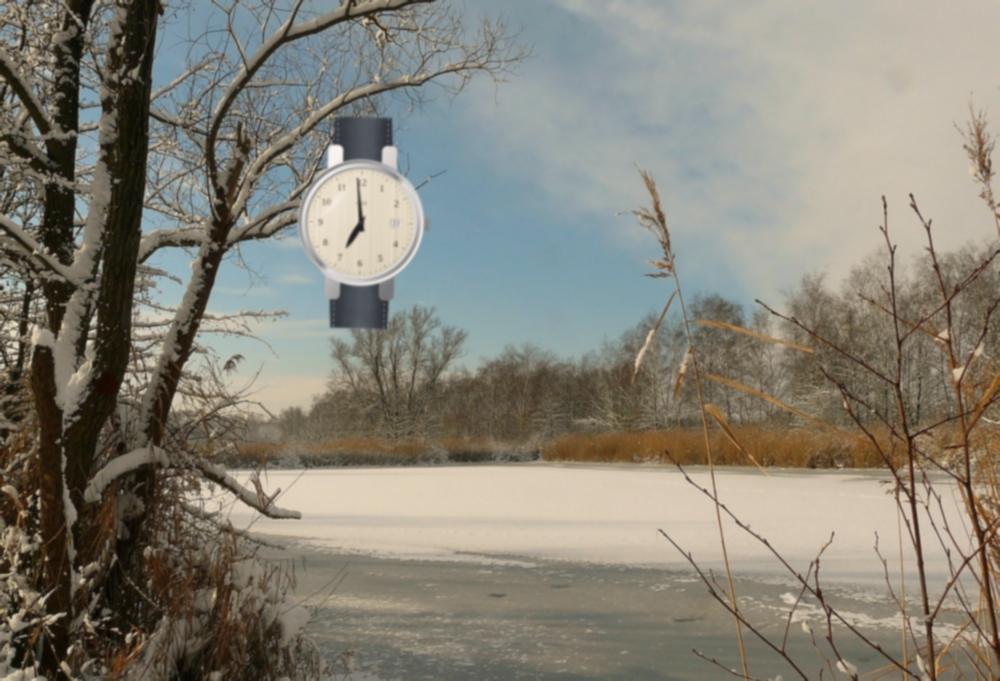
6:59
